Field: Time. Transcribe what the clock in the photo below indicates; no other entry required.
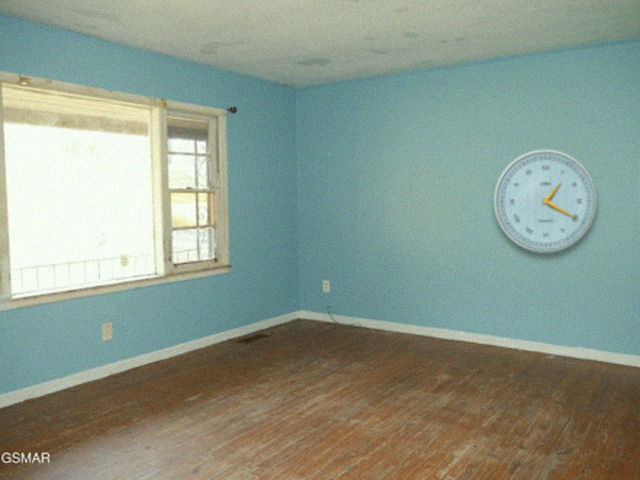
1:20
